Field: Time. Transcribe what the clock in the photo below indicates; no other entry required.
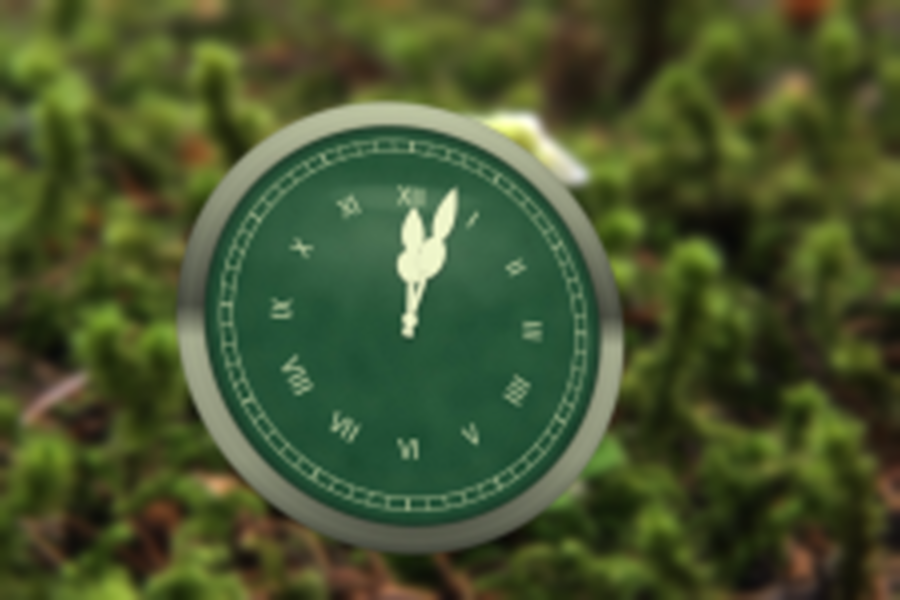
12:03
